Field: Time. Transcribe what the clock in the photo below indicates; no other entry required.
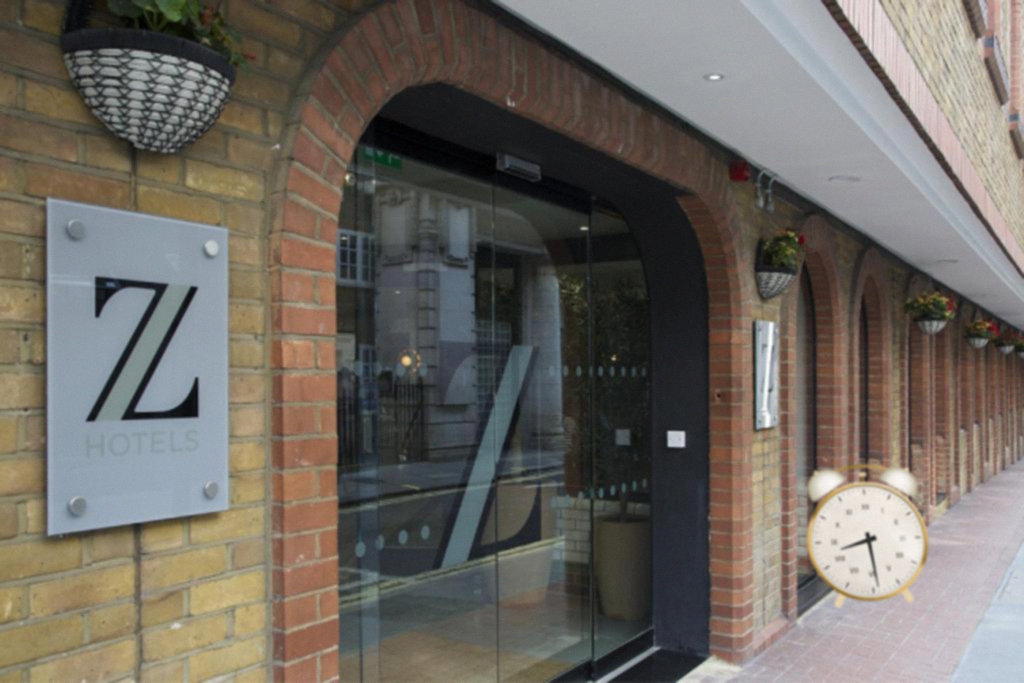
8:29
